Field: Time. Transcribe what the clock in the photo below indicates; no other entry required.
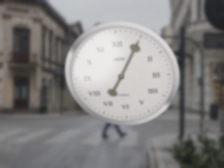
7:05
